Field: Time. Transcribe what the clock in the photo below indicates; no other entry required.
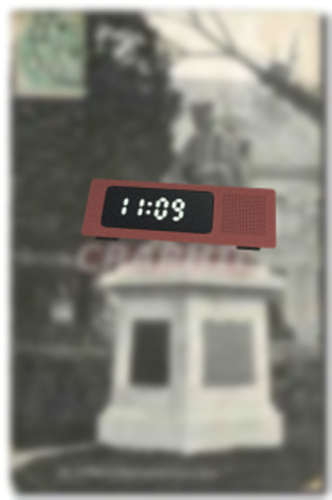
11:09
